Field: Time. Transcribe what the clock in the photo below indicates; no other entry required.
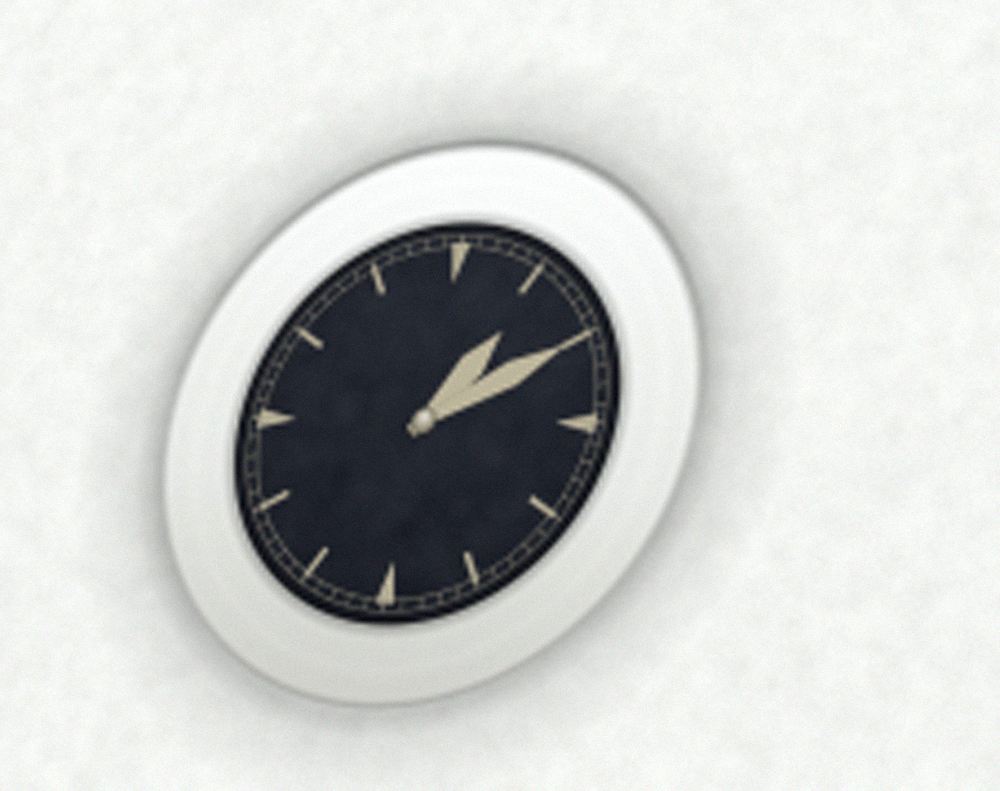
1:10
